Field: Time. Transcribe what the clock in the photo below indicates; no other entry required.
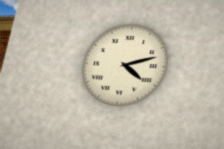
4:12
